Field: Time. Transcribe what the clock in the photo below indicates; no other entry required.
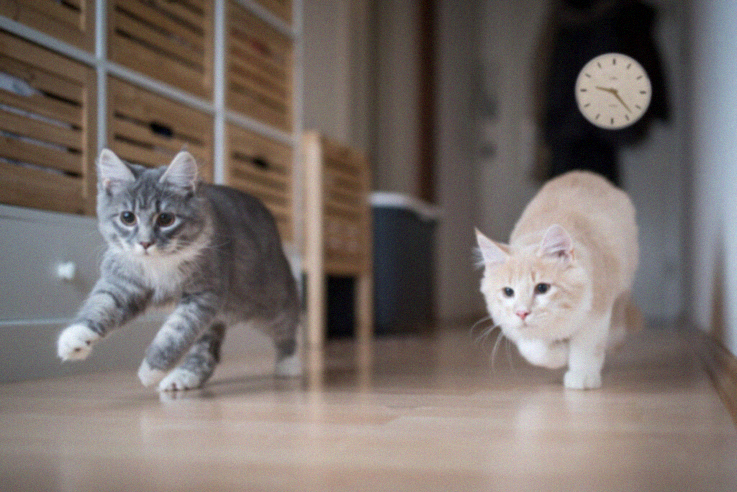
9:23
